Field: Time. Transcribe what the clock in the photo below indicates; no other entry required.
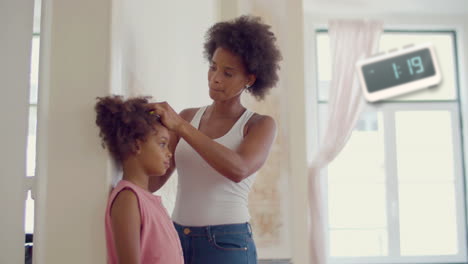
1:19
